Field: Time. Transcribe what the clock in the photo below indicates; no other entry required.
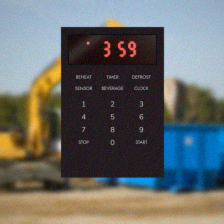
3:59
